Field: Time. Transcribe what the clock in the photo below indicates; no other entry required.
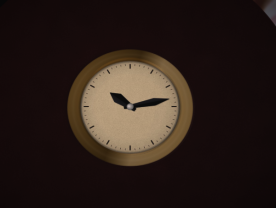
10:13
